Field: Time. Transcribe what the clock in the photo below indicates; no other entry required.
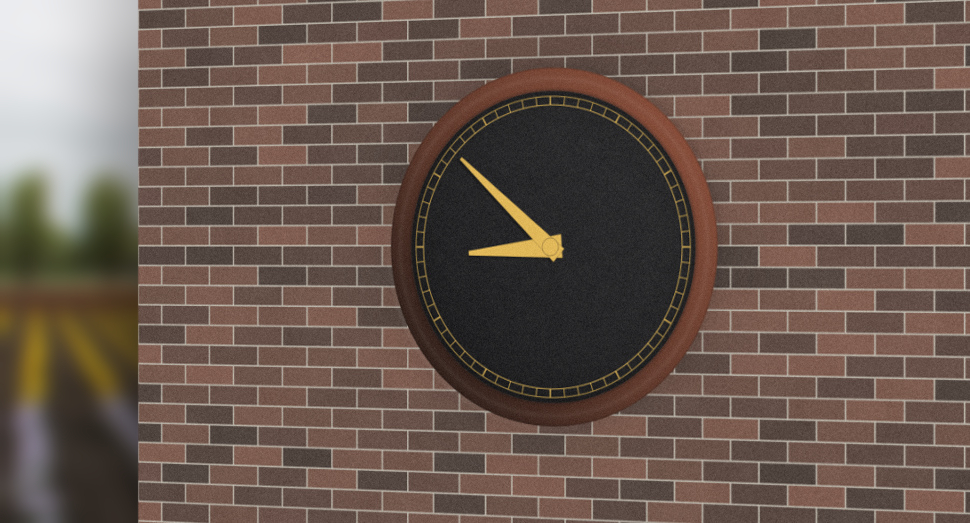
8:52
